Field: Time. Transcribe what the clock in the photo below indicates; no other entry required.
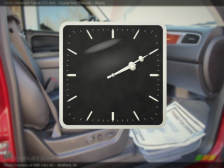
2:10
